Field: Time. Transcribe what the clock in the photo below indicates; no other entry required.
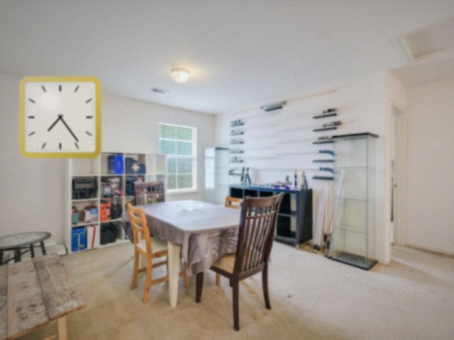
7:24
